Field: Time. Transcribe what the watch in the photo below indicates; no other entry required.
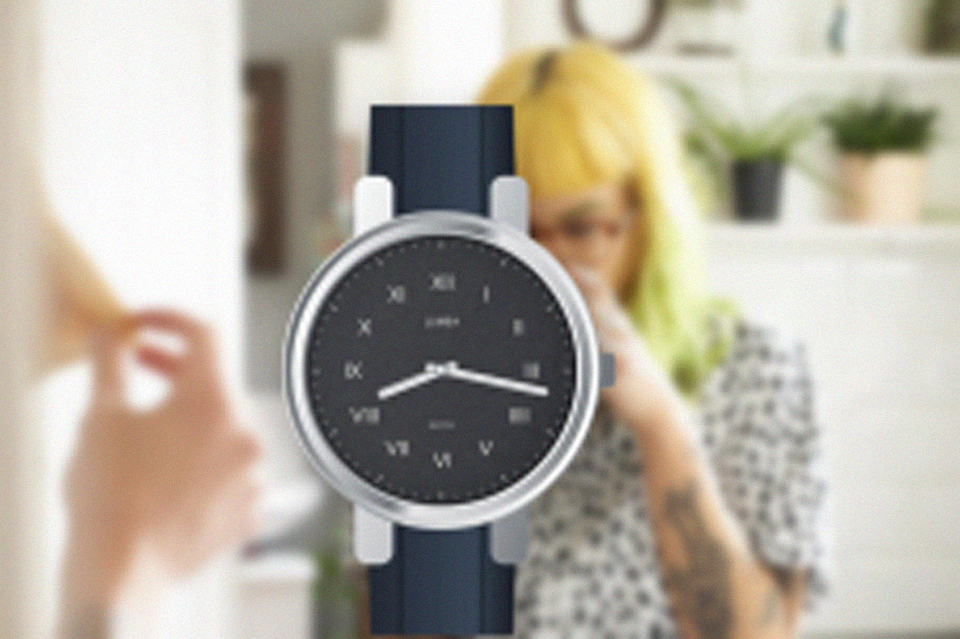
8:17
